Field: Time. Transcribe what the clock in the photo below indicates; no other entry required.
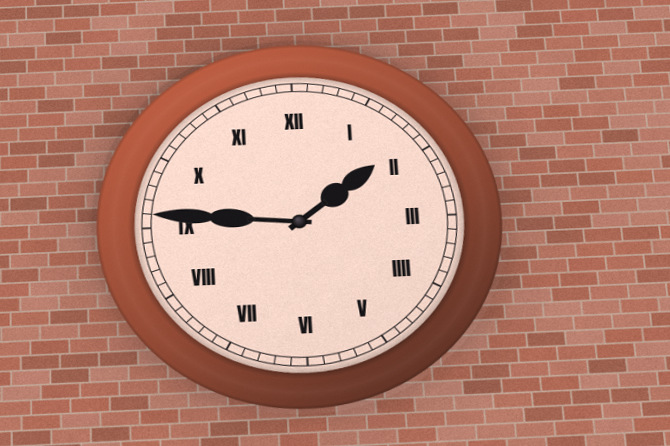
1:46
